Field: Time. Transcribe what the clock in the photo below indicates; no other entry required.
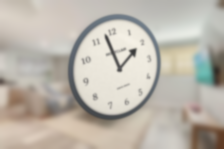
1:58
